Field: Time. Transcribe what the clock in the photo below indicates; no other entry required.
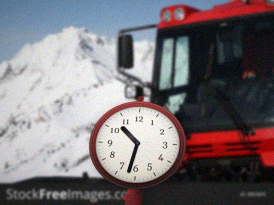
10:32
